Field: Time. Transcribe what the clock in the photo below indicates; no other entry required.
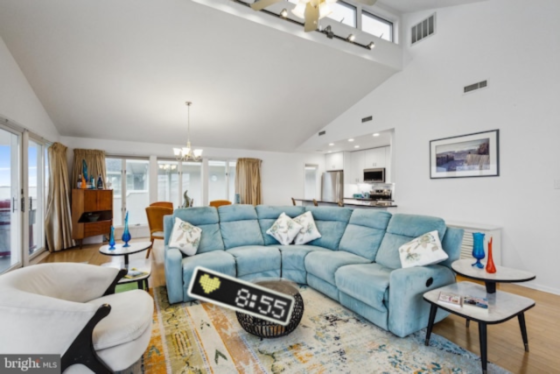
8:55
